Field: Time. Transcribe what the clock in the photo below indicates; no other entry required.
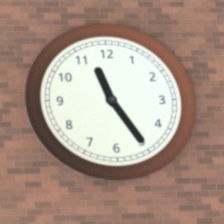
11:25
